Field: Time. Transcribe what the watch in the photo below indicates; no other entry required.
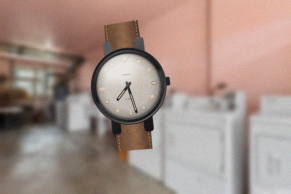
7:28
